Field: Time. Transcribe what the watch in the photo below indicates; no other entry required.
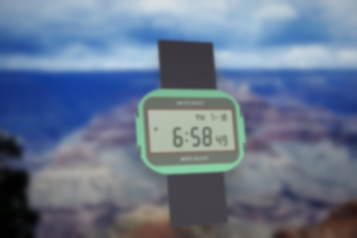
6:58
